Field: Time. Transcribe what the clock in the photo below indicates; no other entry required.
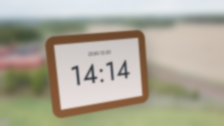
14:14
